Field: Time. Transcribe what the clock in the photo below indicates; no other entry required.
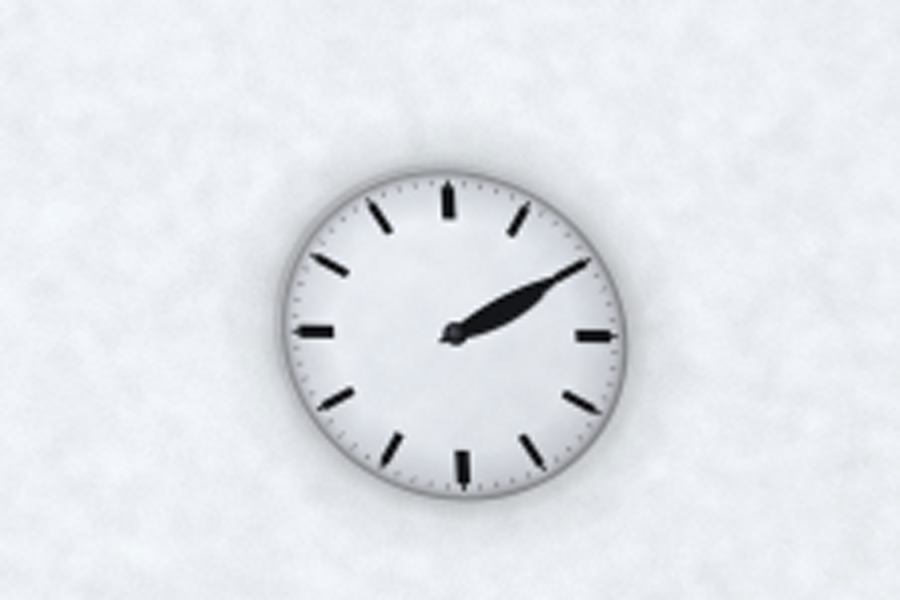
2:10
